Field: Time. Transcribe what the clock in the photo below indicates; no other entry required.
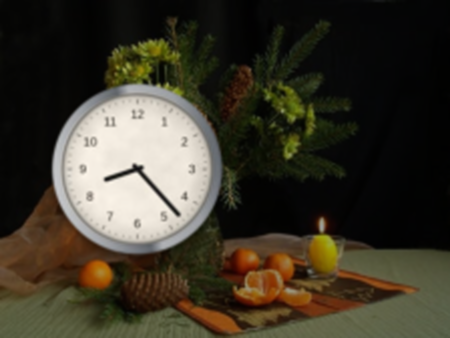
8:23
